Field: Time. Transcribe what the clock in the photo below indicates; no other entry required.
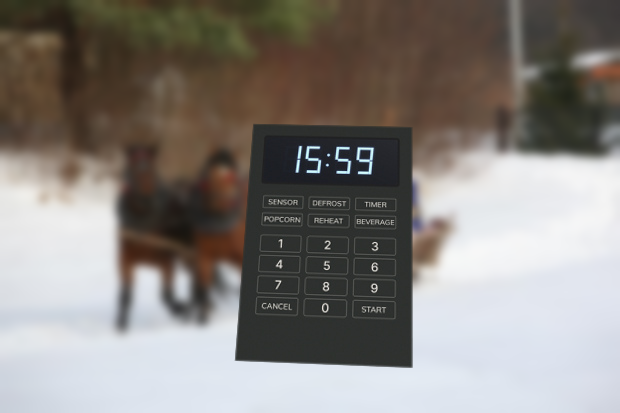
15:59
